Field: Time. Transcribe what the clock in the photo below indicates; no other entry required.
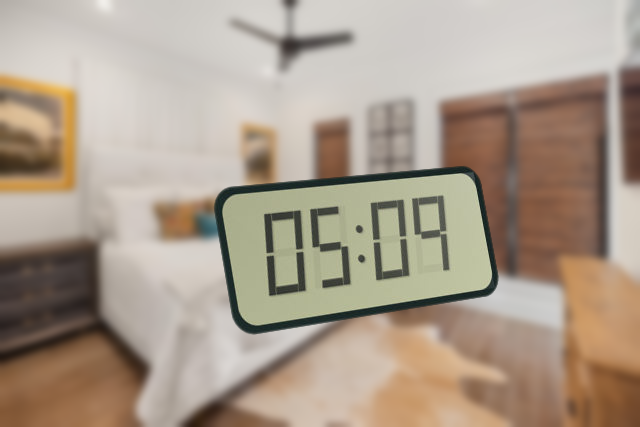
5:09
